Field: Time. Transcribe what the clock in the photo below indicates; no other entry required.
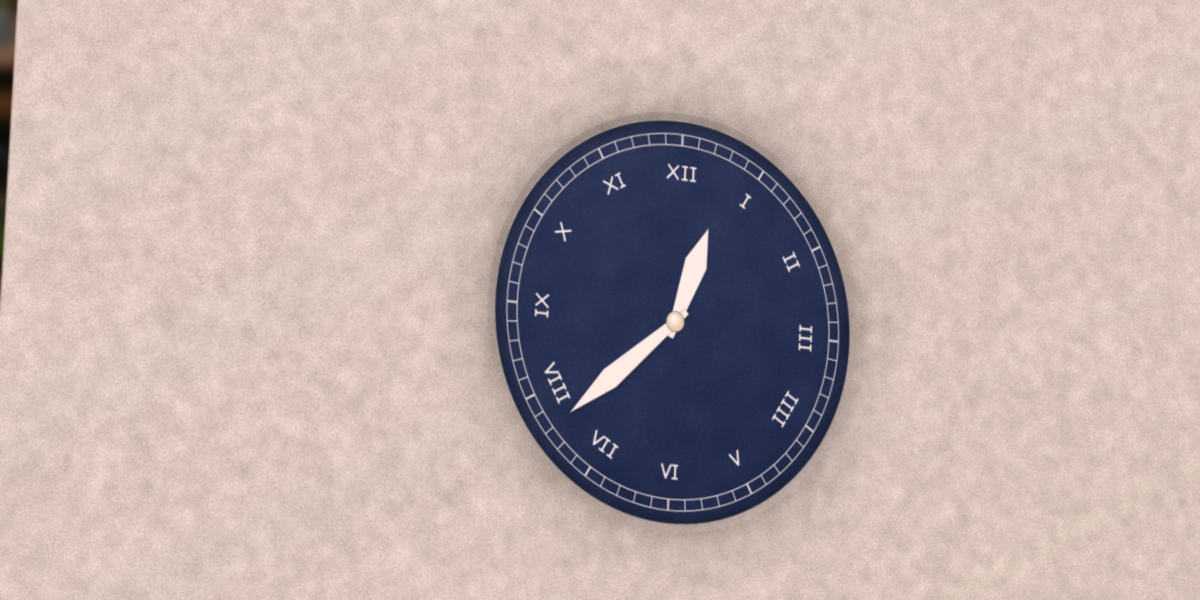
12:38
